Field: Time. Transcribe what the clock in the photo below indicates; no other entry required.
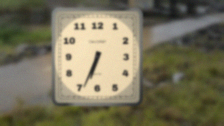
6:34
